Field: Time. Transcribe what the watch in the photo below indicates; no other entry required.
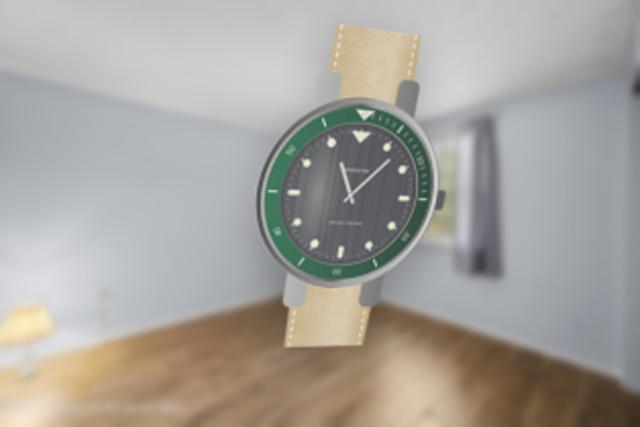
11:07
